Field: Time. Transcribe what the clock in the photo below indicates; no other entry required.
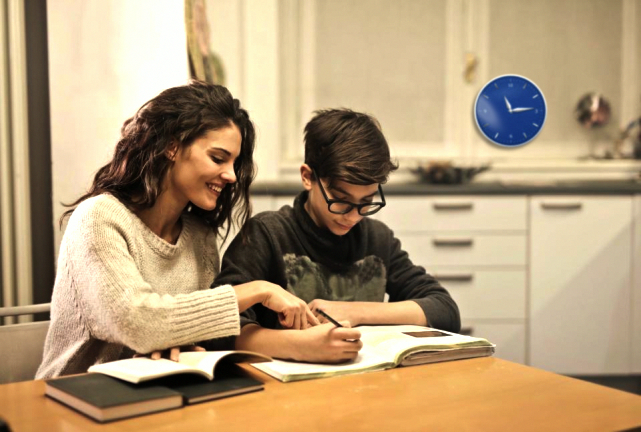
11:14
